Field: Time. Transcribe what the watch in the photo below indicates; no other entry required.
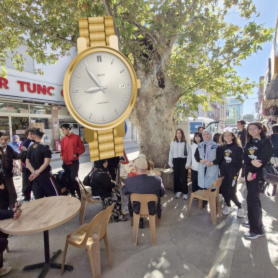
8:54
